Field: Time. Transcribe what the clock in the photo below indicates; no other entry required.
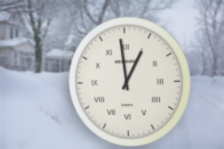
12:59
